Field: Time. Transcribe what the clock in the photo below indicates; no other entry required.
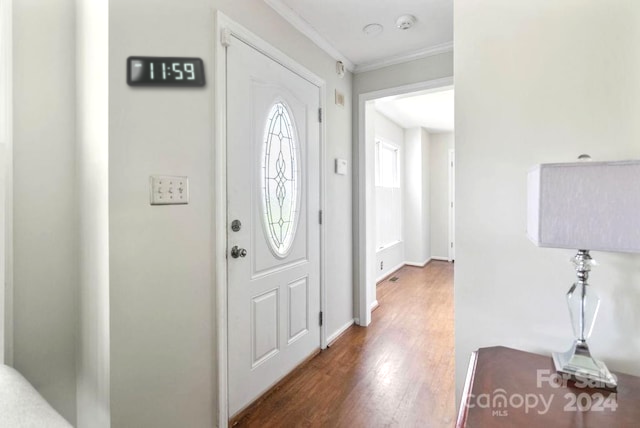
11:59
